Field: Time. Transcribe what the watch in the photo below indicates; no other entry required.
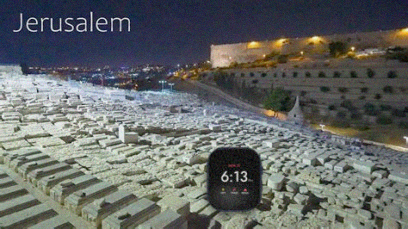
6:13
